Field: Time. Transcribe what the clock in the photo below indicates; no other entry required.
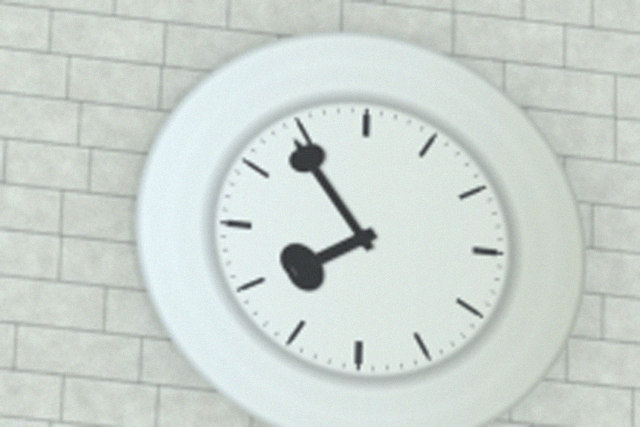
7:54
